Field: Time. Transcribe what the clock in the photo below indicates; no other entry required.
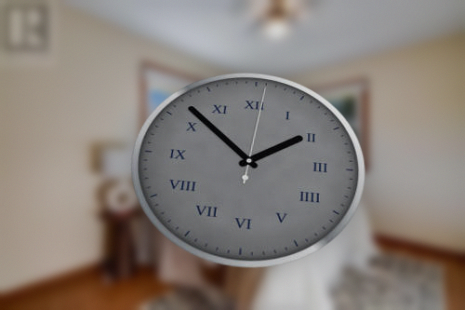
1:52:01
